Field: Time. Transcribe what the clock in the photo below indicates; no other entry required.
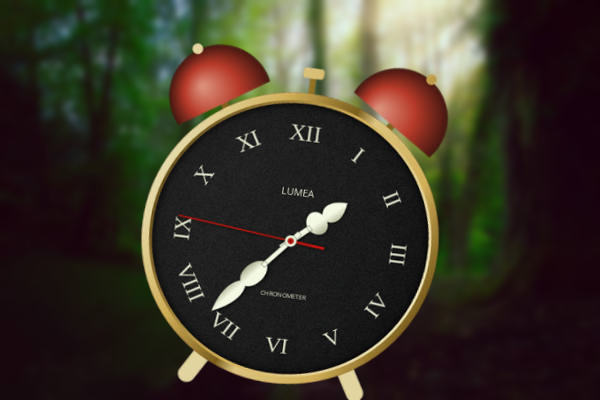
1:36:46
